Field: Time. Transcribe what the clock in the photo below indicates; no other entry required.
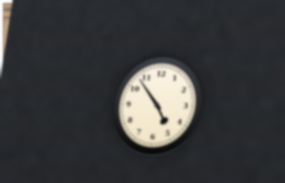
4:53
